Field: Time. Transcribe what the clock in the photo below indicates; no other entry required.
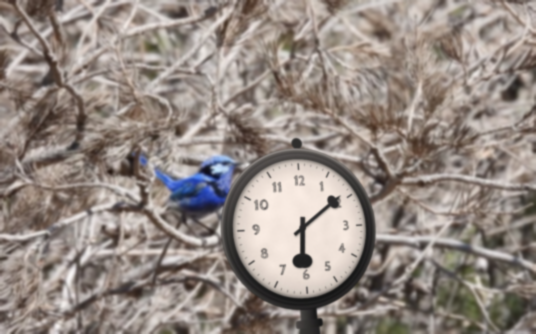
6:09
